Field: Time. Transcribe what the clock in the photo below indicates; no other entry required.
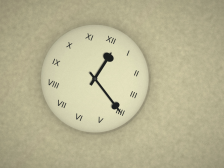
12:20
